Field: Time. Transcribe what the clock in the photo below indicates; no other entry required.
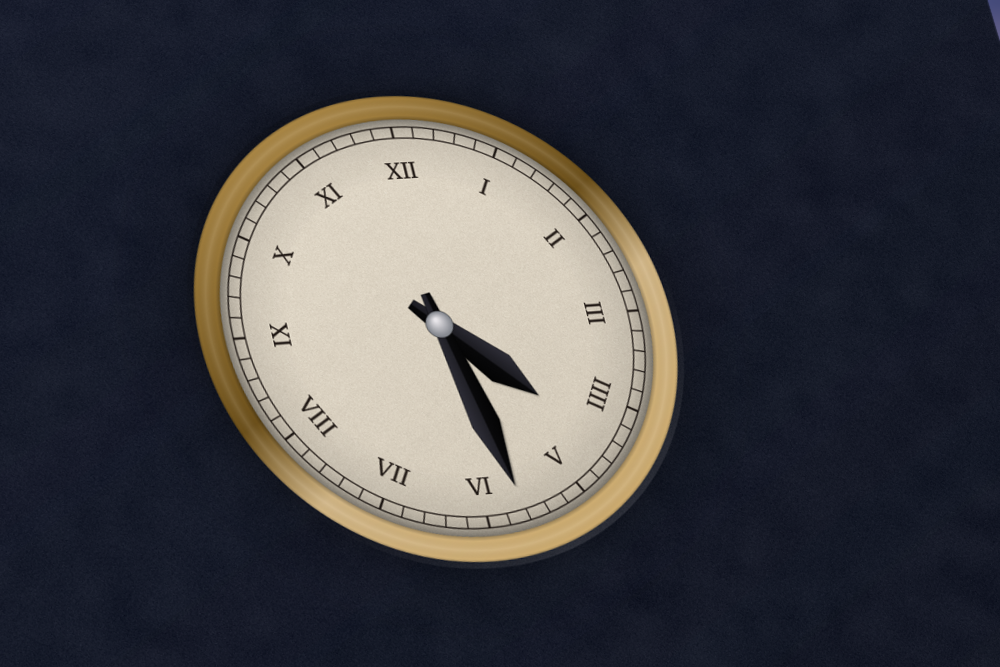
4:28
